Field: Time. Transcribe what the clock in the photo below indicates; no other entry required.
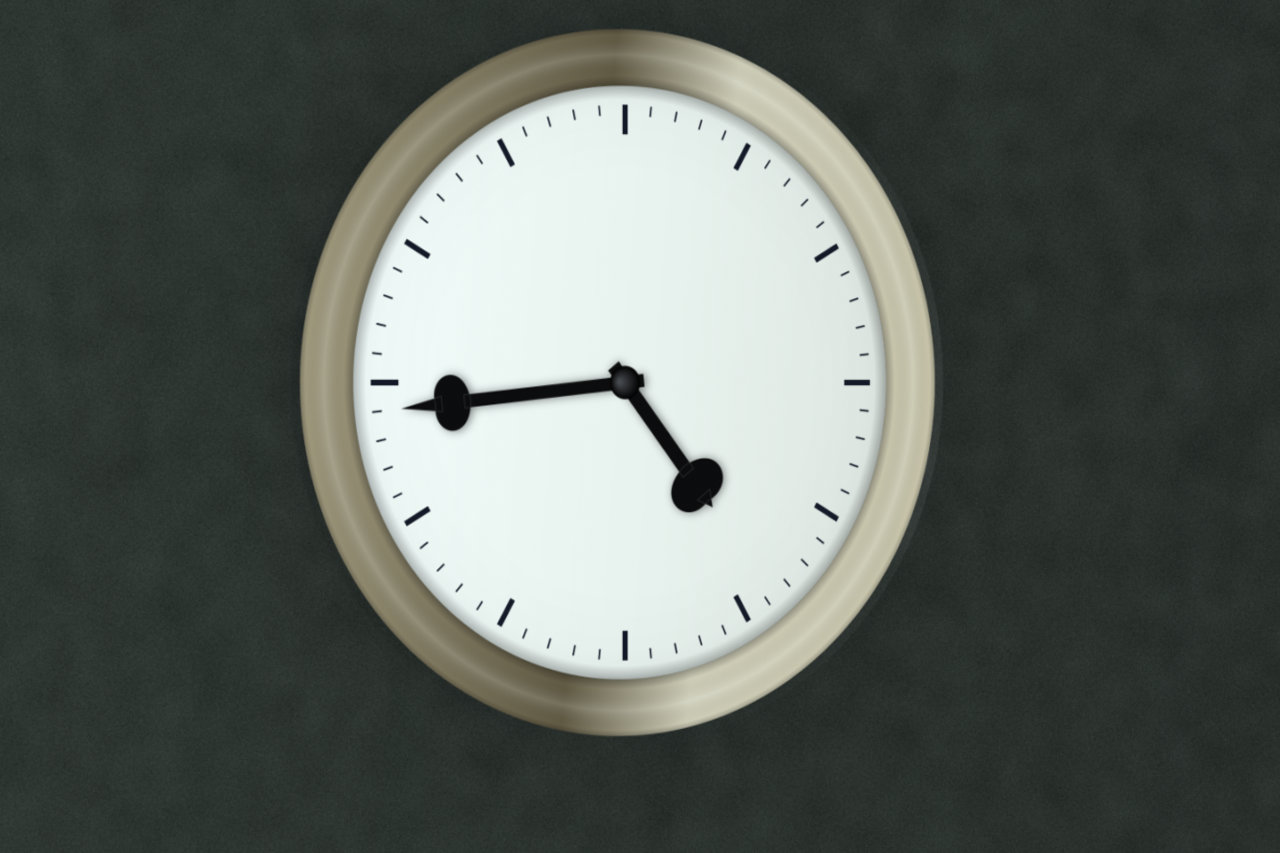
4:44
